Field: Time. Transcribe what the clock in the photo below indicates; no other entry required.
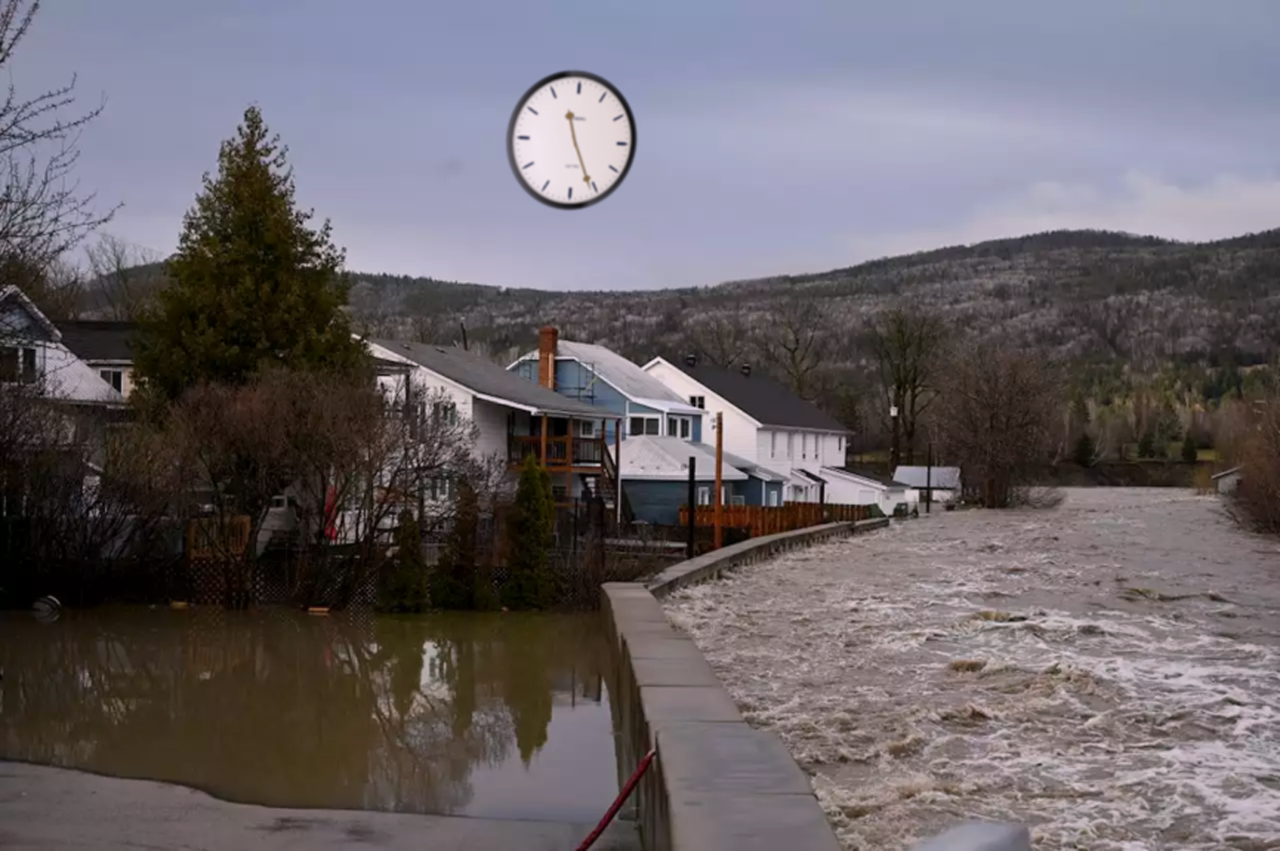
11:26
